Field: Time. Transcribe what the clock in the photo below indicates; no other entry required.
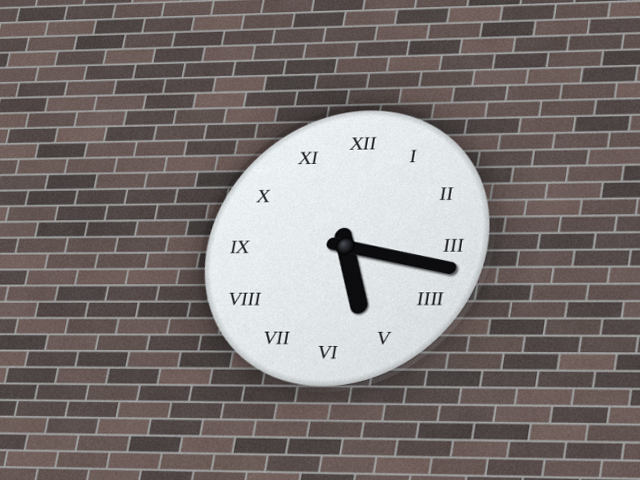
5:17
